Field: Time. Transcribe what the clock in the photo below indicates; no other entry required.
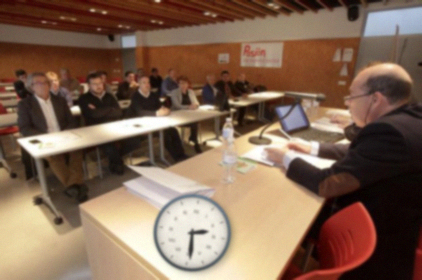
2:29
